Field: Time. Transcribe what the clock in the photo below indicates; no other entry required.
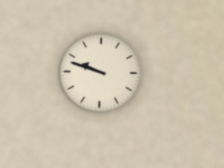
9:48
